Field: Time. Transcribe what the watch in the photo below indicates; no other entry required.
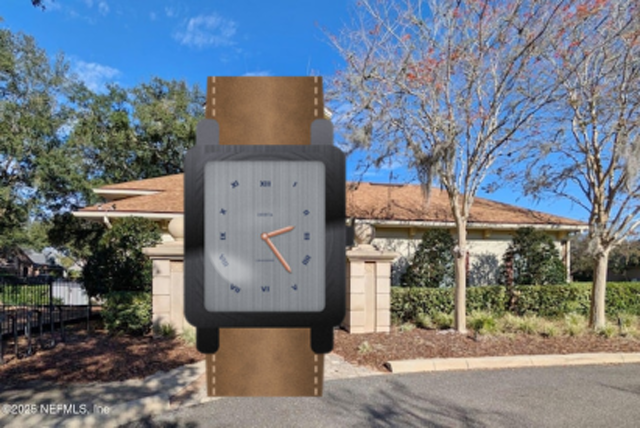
2:24
